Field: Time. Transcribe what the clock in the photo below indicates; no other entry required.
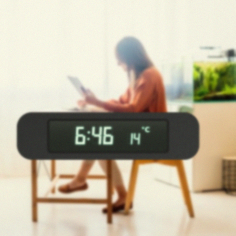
6:46
